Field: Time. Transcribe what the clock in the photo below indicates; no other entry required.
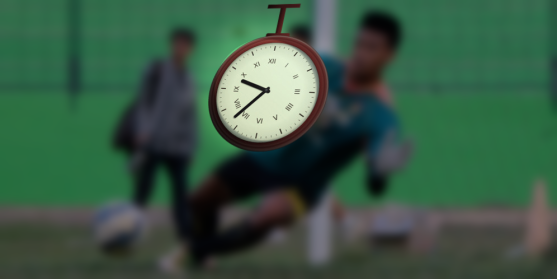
9:37
